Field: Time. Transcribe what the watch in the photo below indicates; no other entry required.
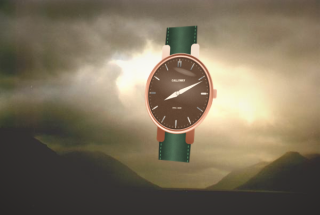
8:11
